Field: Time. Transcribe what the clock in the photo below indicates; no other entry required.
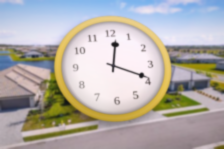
12:19
